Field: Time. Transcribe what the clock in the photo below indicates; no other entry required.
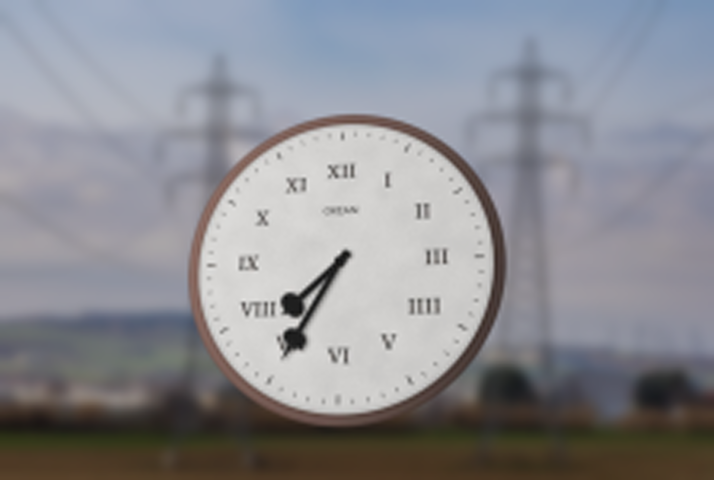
7:35
